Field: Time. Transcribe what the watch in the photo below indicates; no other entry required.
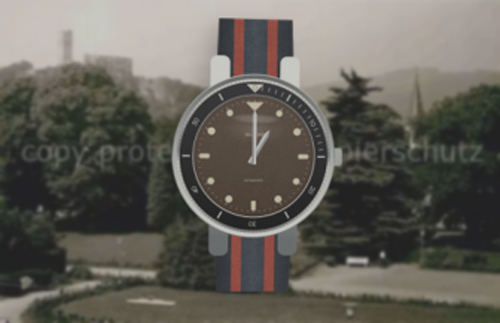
1:00
